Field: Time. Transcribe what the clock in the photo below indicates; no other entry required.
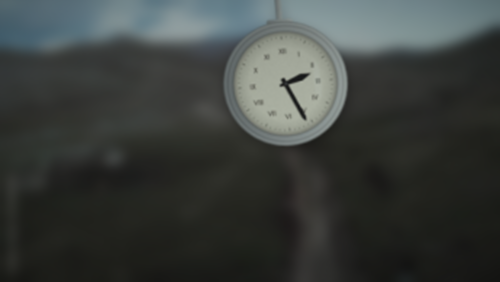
2:26
